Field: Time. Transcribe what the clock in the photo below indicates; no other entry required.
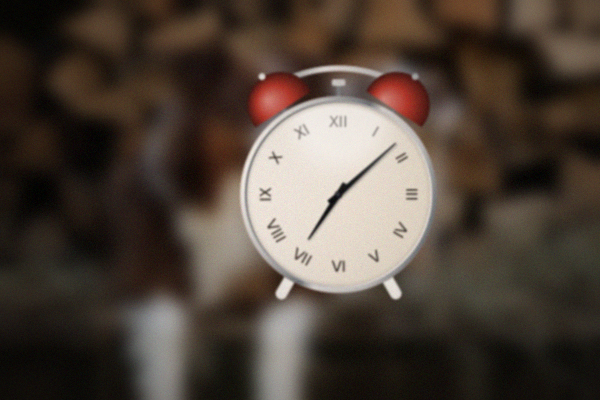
7:08
